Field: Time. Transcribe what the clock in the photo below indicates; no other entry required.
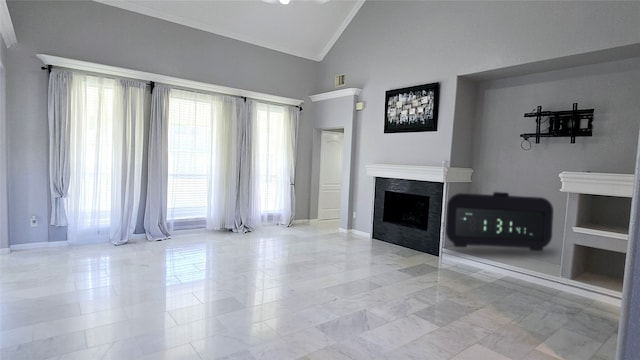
1:31
